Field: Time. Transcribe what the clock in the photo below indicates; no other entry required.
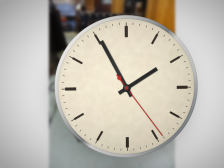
1:55:24
